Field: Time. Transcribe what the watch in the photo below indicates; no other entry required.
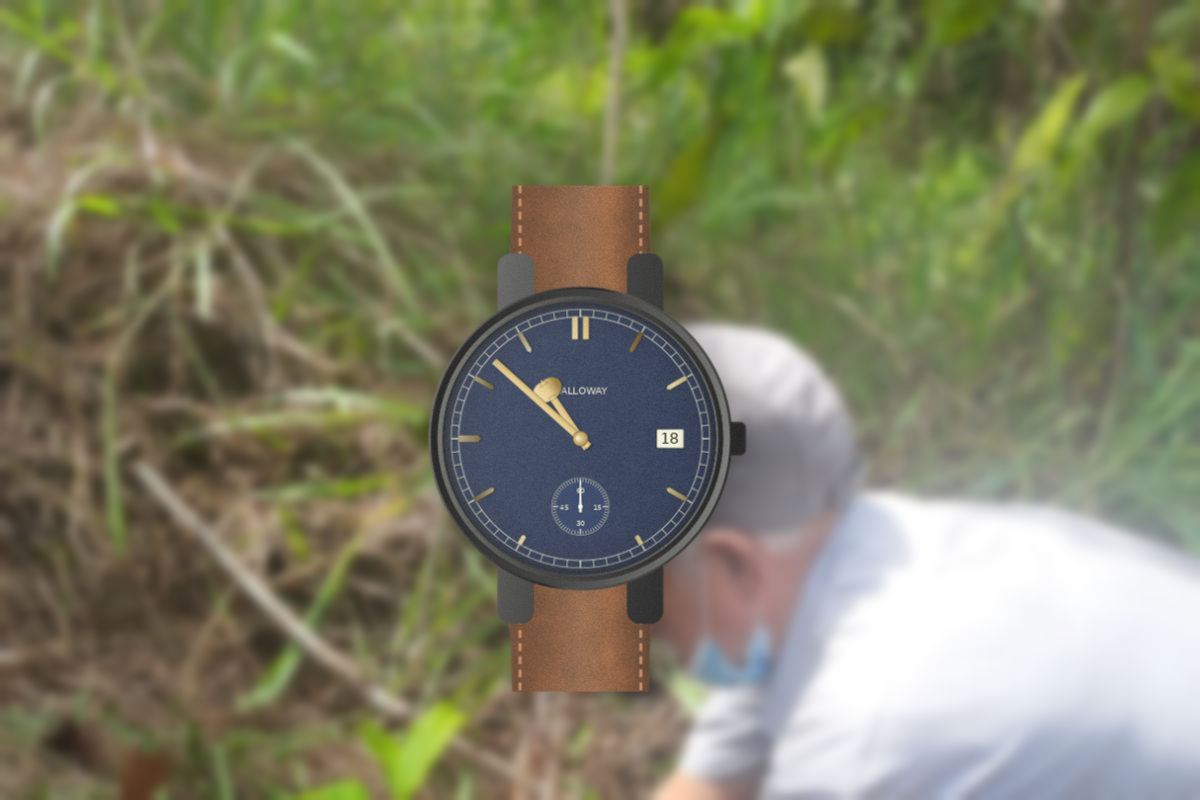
10:52
